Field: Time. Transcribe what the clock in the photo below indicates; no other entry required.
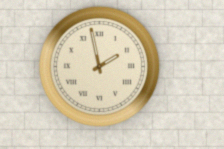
1:58
